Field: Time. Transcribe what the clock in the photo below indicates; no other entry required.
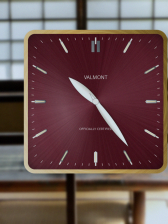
10:24
